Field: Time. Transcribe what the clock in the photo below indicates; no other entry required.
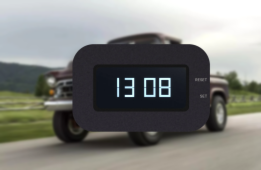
13:08
